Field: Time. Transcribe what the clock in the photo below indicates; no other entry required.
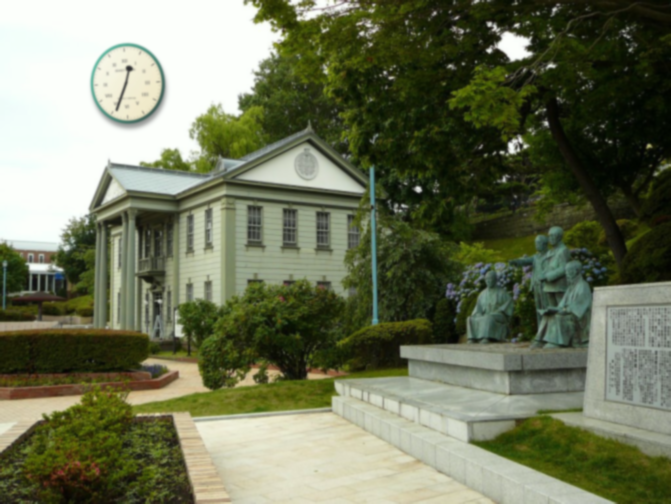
12:34
